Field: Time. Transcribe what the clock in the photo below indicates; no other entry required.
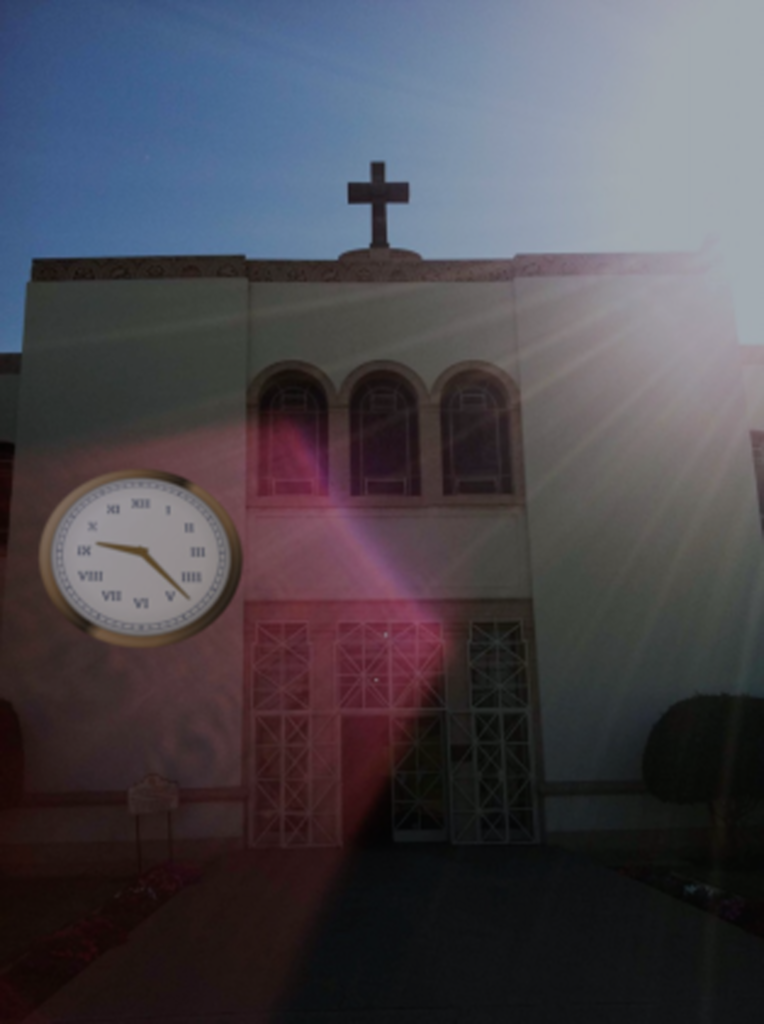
9:23
